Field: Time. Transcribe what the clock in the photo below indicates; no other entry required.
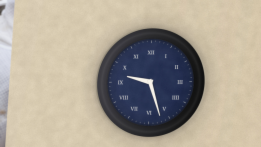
9:27
